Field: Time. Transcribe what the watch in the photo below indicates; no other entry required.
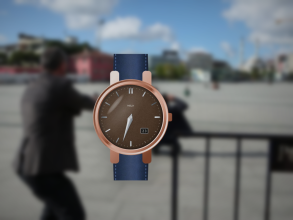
6:33
